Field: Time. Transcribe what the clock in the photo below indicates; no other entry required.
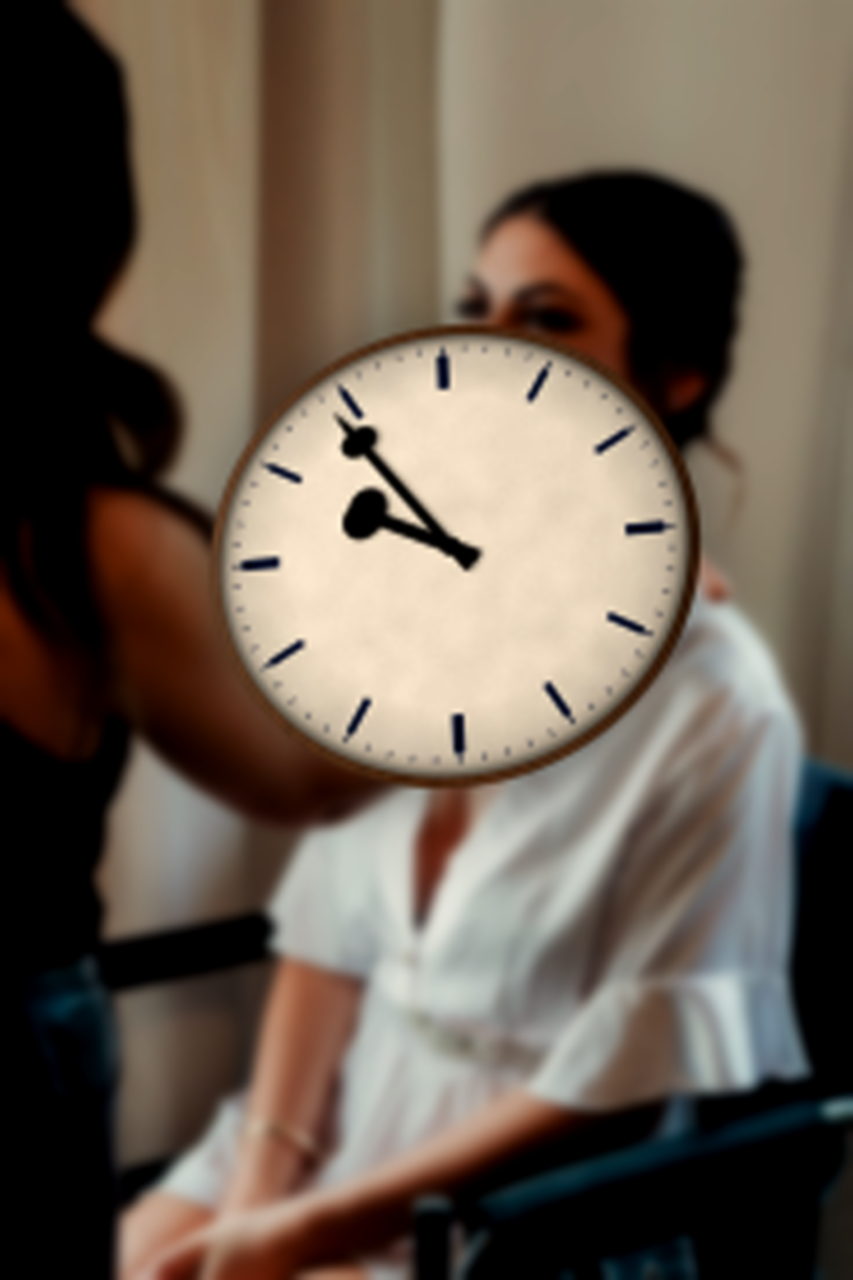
9:54
